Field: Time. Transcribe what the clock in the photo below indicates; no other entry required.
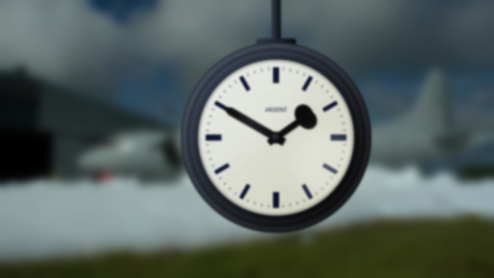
1:50
